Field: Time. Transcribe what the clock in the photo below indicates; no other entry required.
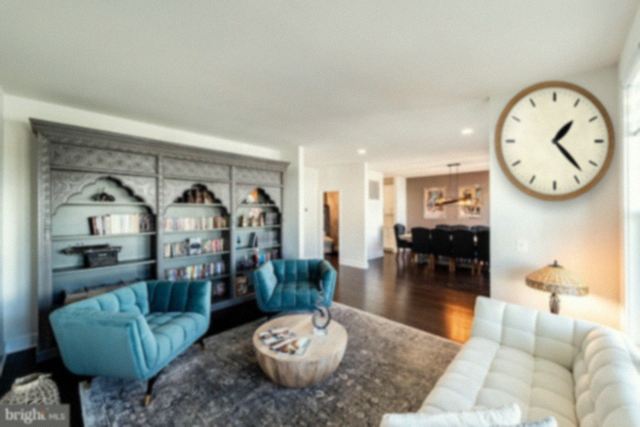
1:23
